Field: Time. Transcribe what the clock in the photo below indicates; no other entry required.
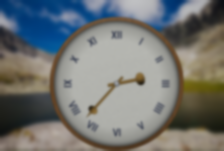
2:37
